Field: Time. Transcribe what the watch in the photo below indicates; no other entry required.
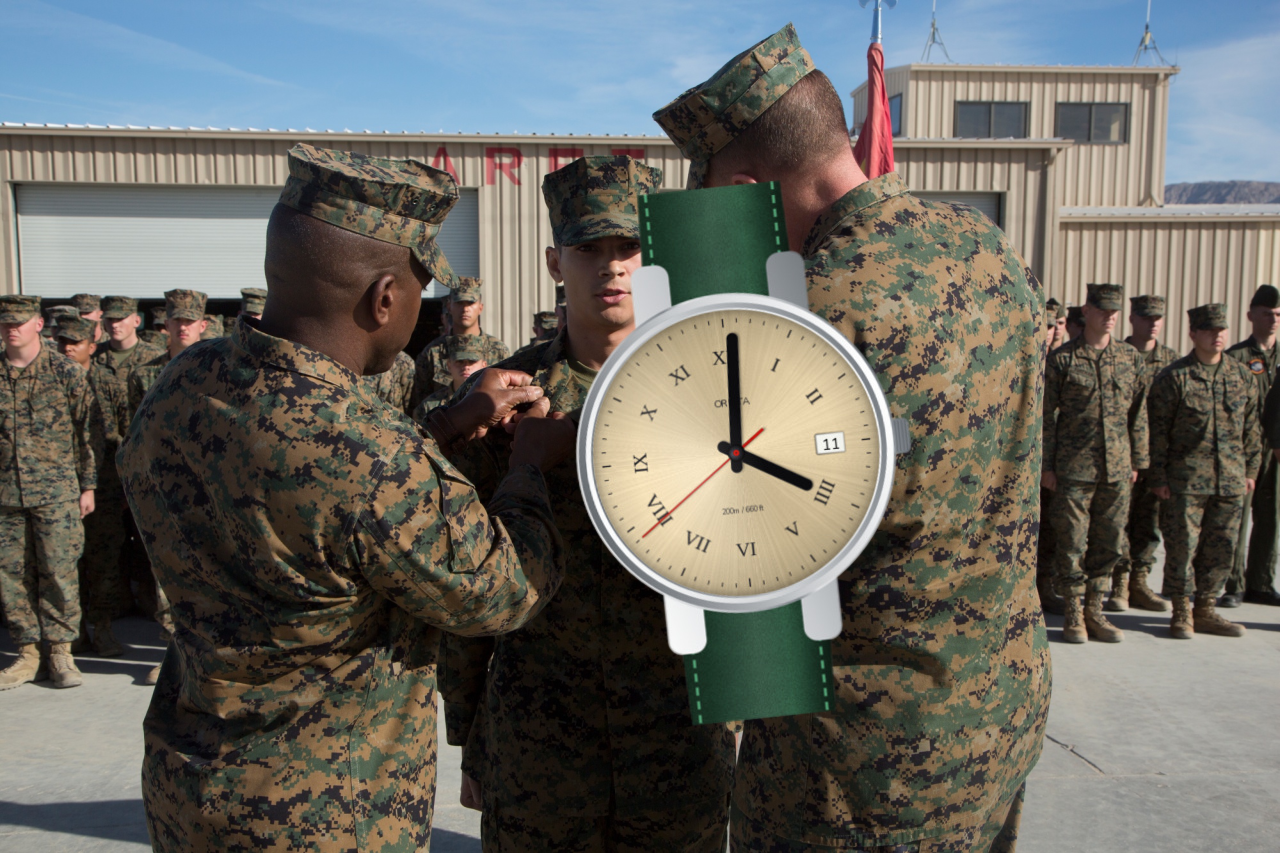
4:00:39
